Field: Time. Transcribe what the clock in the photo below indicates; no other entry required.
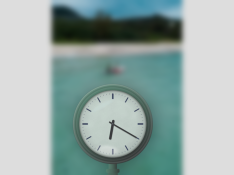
6:20
